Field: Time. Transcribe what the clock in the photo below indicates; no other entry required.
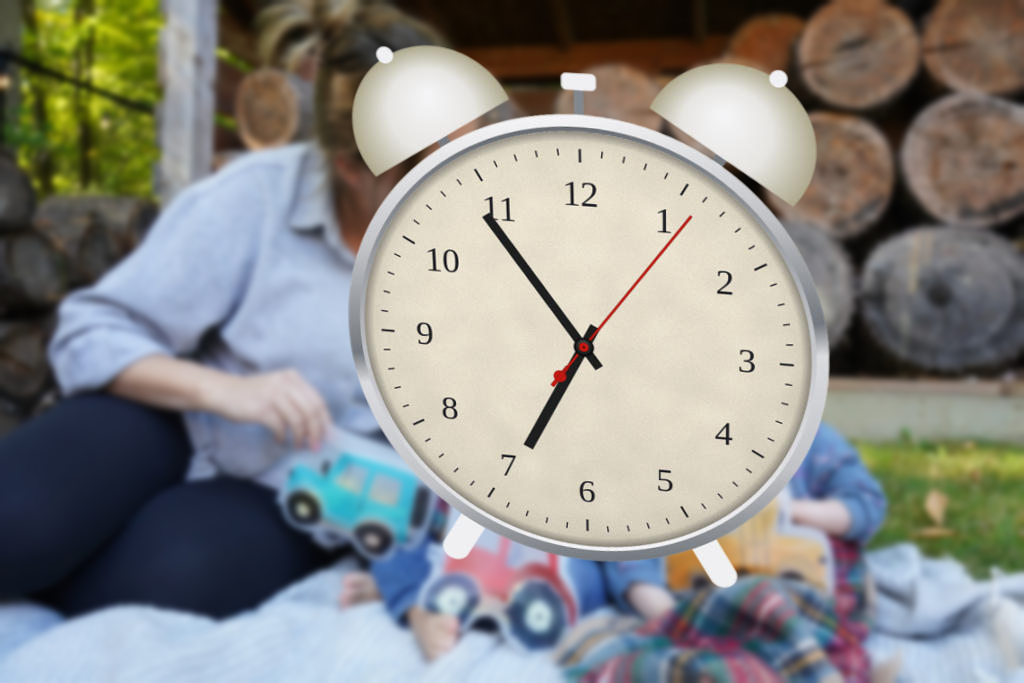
6:54:06
